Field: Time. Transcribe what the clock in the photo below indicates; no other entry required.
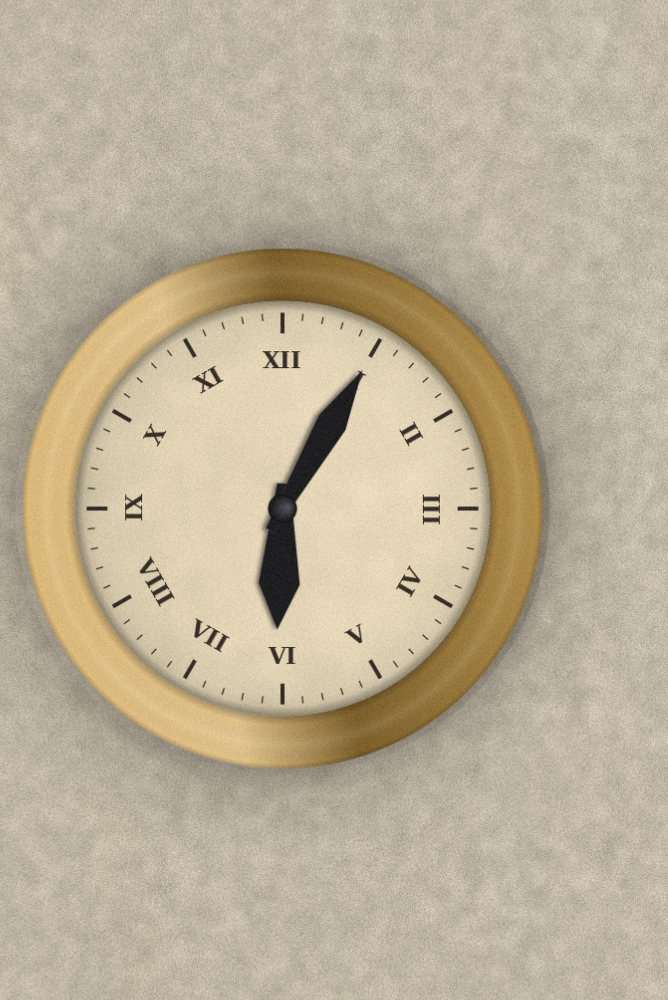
6:05
